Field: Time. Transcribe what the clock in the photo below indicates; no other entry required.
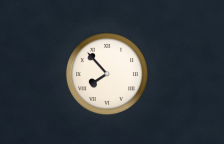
7:53
